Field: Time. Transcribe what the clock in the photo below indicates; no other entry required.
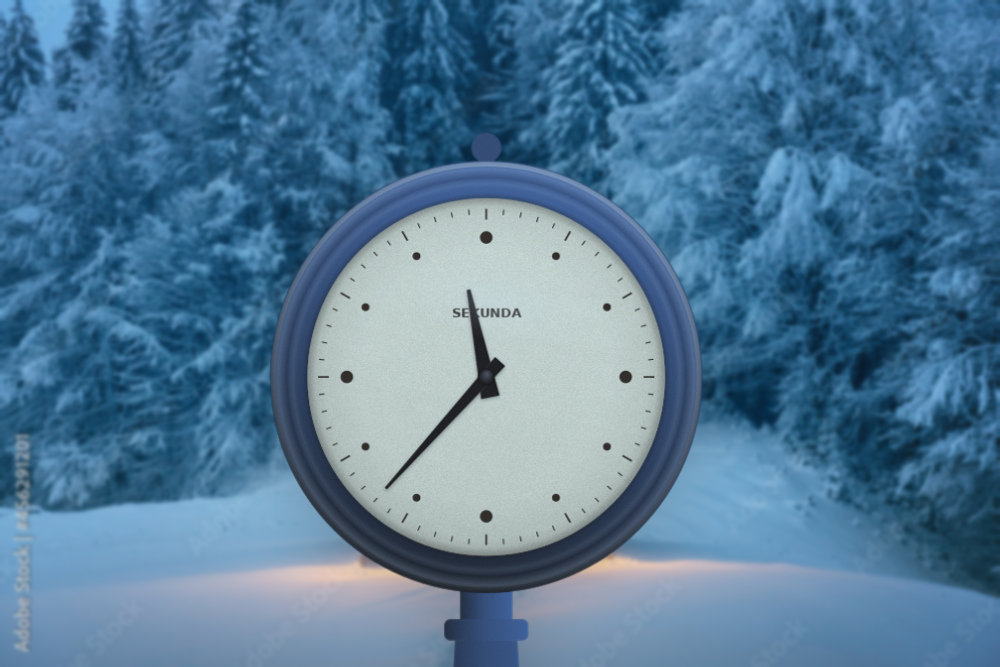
11:37
